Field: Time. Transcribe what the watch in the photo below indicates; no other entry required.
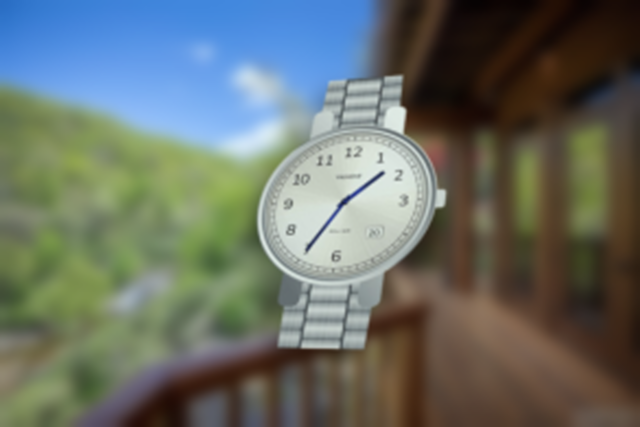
1:35
